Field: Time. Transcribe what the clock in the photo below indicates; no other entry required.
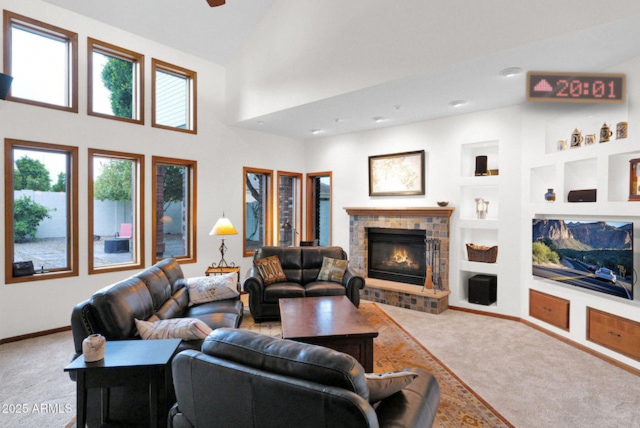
20:01
